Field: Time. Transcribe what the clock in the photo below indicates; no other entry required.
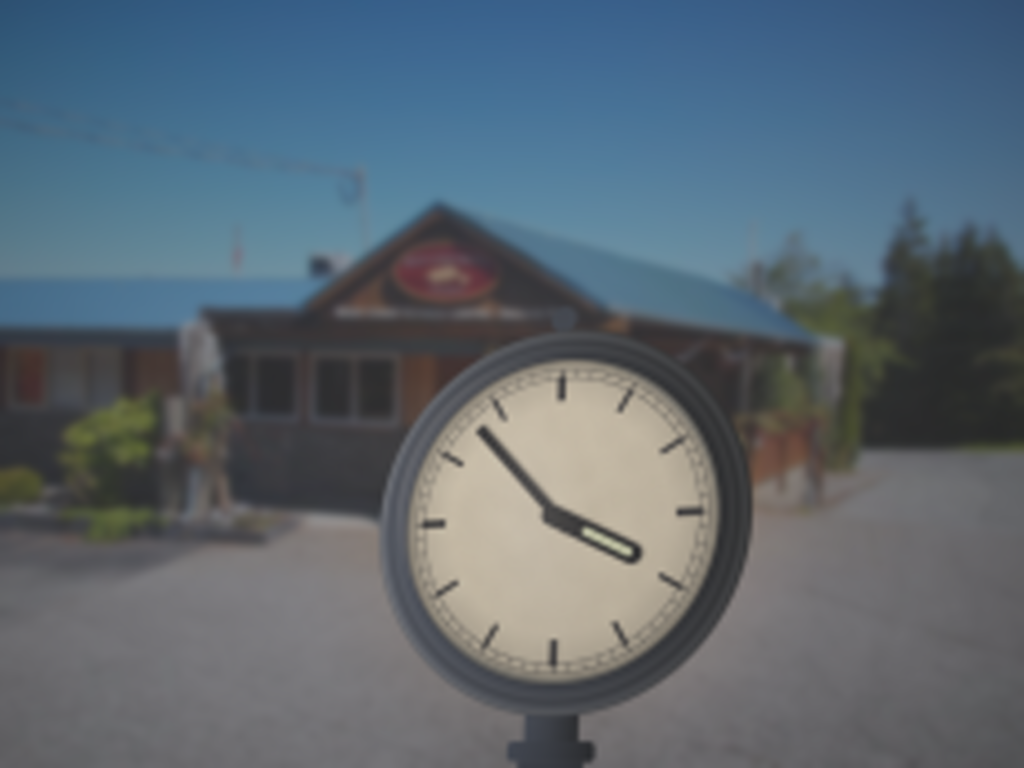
3:53
